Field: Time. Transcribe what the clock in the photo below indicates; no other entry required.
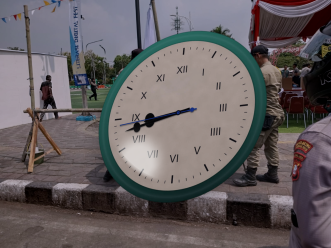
8:42:44
